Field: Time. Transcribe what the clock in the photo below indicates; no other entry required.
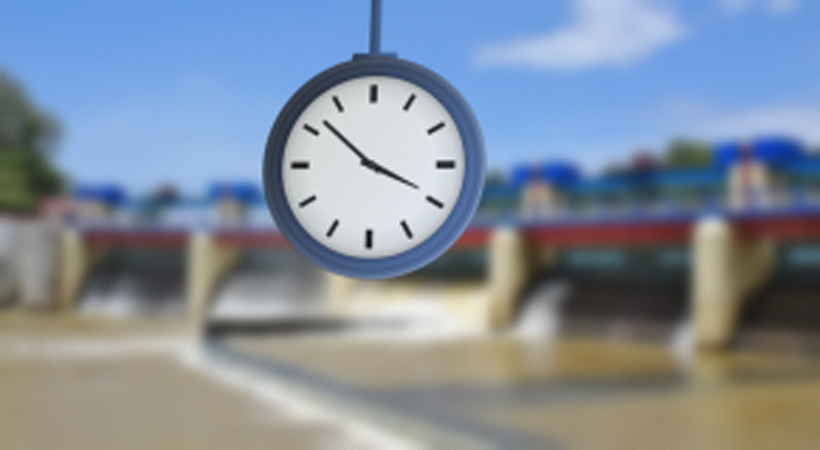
3:52
